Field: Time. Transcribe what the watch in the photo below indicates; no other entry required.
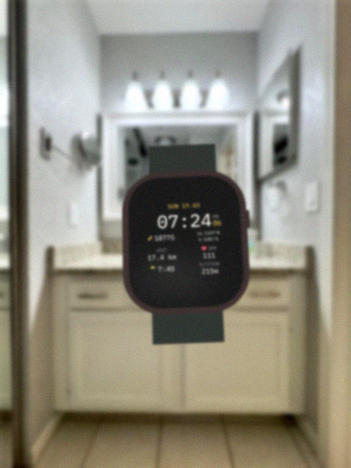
7:24
